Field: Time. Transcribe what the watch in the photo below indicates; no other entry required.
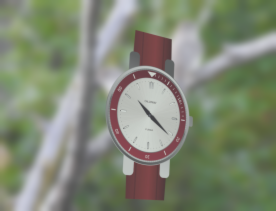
10:21
